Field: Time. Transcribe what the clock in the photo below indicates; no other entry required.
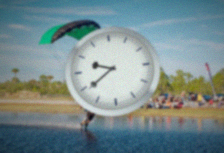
9:39
